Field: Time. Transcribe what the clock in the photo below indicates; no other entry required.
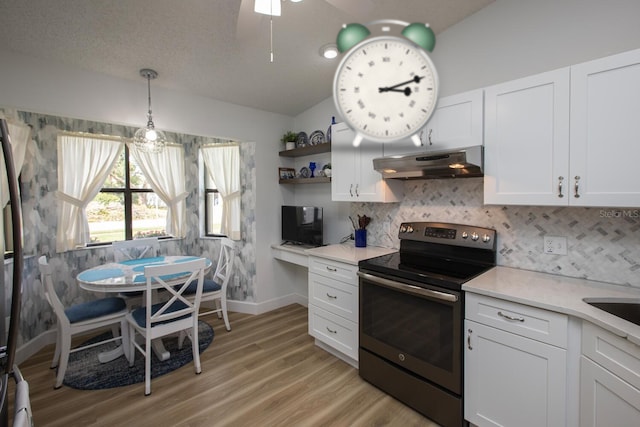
3:12
